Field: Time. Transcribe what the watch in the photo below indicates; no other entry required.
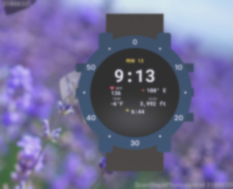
9:13
